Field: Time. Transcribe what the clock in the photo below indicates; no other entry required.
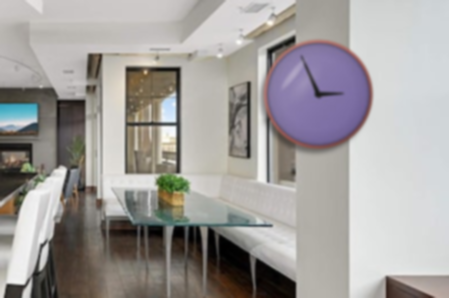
2:56
